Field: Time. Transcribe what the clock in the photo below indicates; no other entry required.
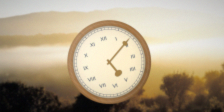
5:09
